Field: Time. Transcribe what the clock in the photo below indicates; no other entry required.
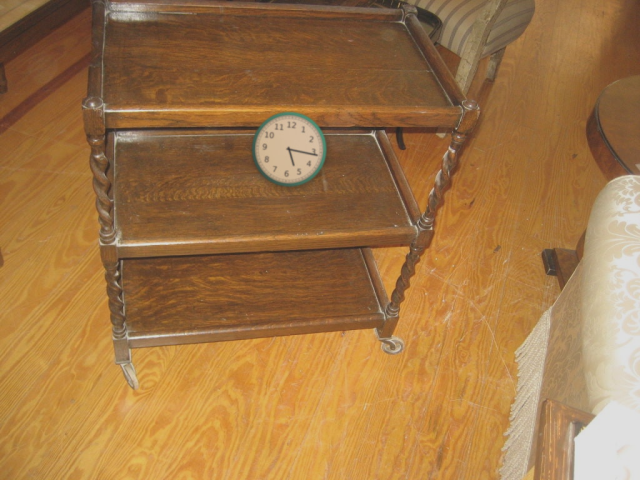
5:16
